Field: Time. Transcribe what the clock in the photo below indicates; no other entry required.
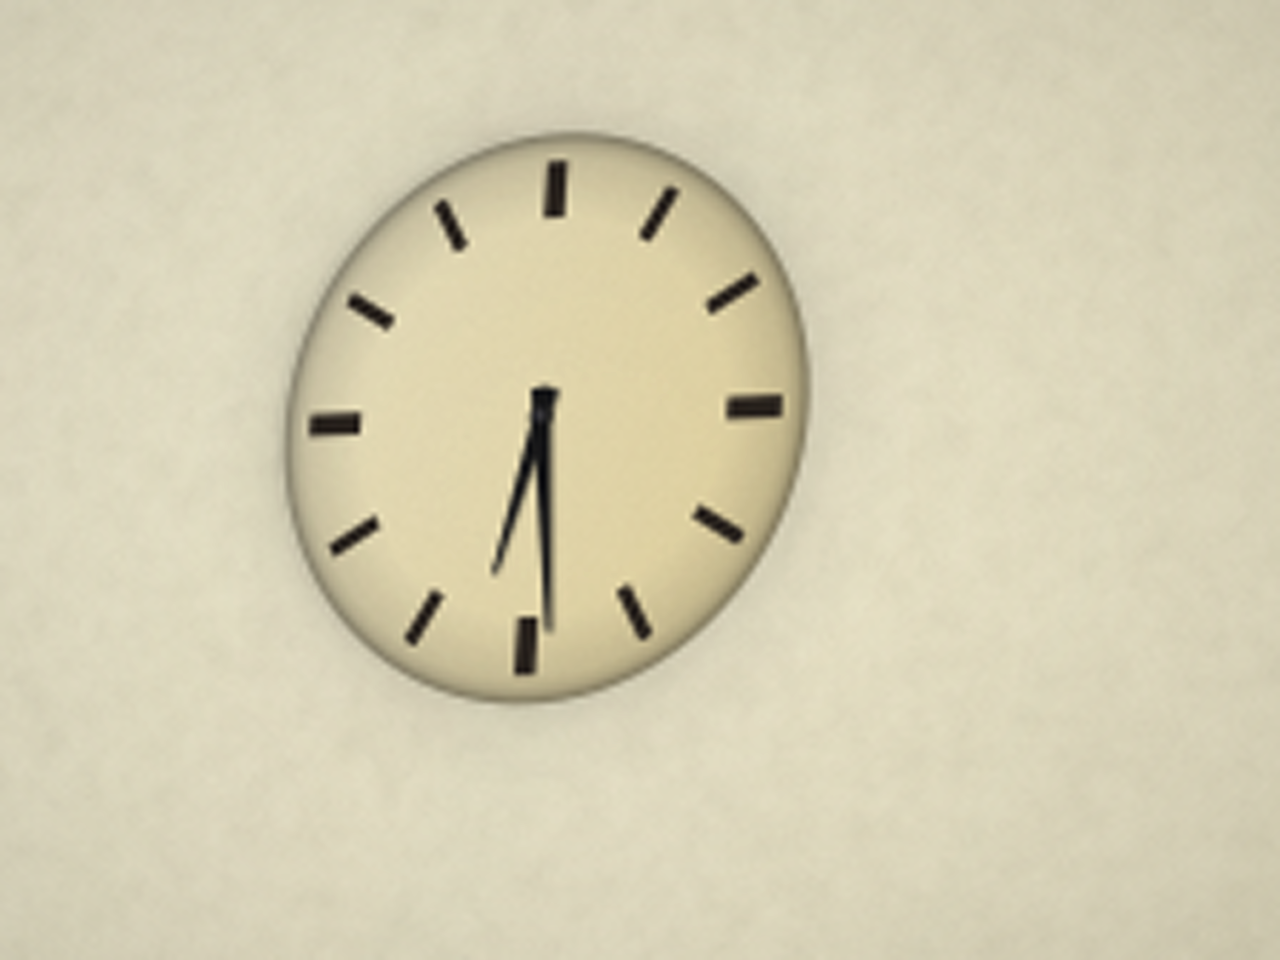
6:29
